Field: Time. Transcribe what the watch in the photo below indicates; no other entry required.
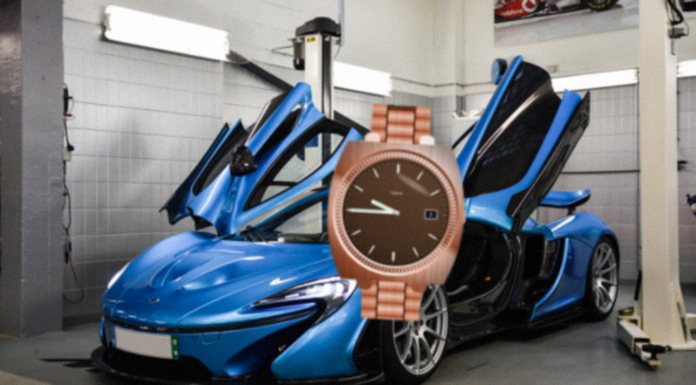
9:45
